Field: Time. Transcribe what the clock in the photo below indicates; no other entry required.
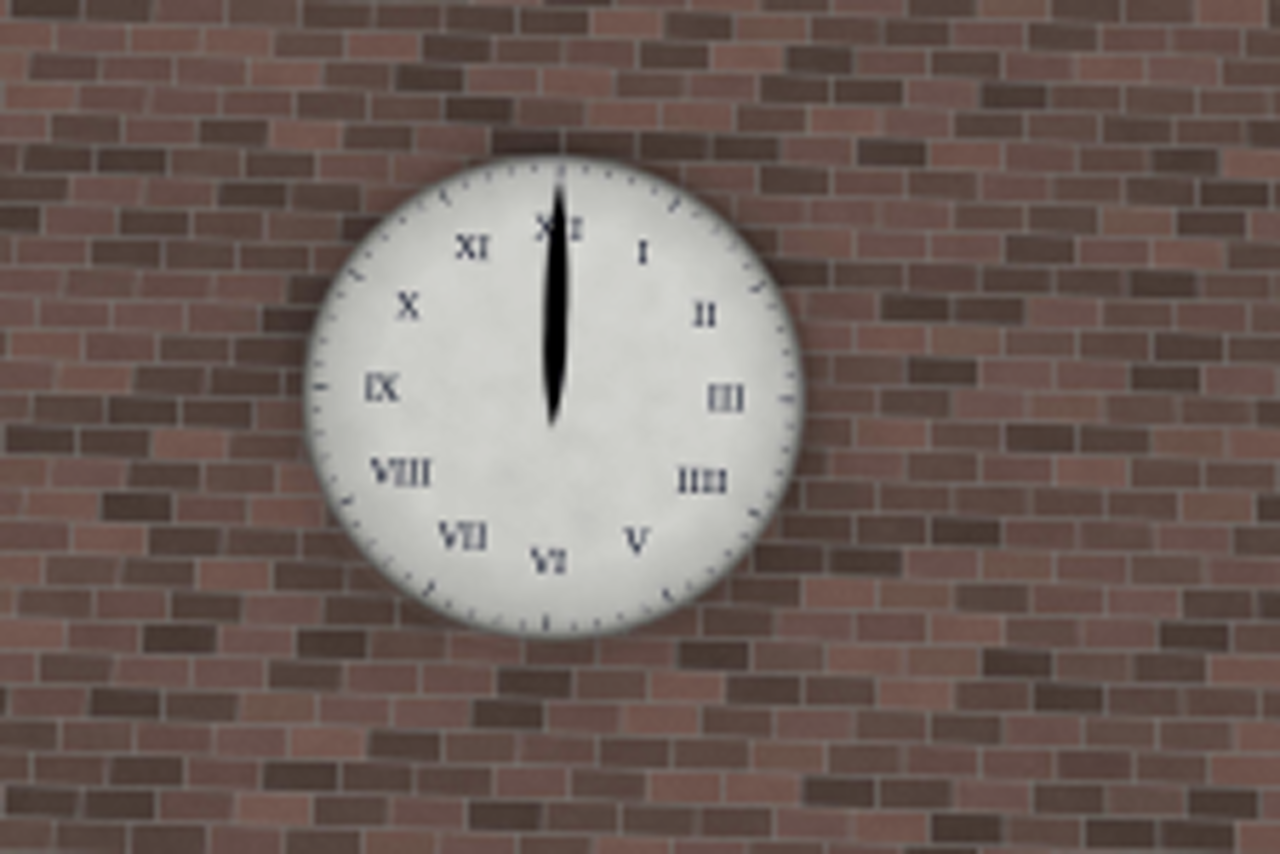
12:00
